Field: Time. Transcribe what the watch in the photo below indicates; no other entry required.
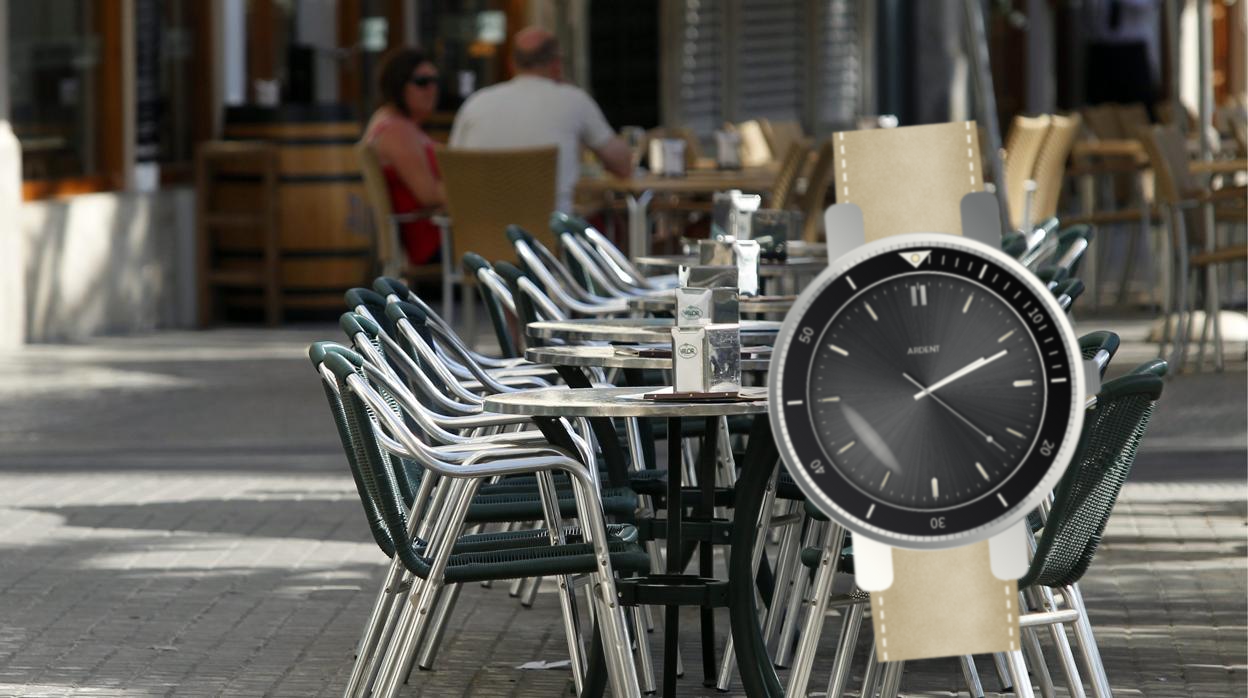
2:11:22
